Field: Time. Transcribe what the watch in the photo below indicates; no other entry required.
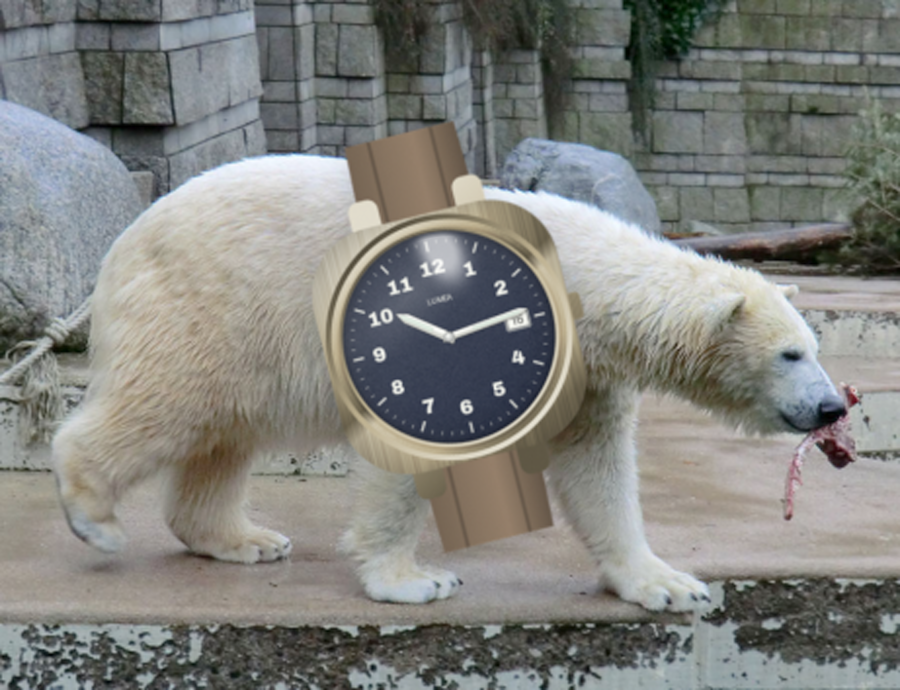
10:14
